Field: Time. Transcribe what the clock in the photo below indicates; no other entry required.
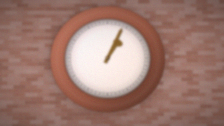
1:04
